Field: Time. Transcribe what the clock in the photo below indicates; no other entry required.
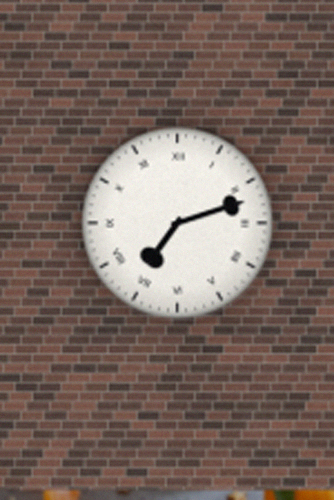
7:12
